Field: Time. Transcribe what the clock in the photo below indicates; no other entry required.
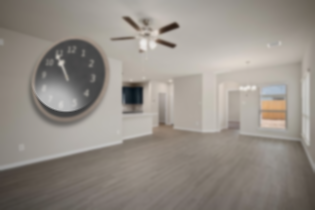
10:54
